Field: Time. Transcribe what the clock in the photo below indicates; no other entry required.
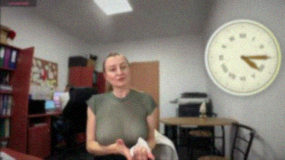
4:15
